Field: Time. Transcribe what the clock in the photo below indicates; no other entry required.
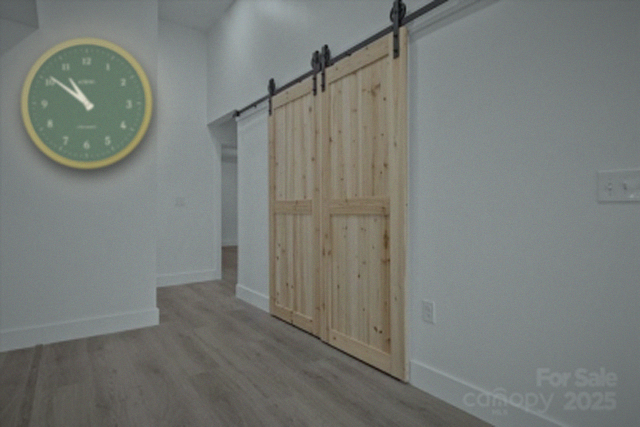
10:51
